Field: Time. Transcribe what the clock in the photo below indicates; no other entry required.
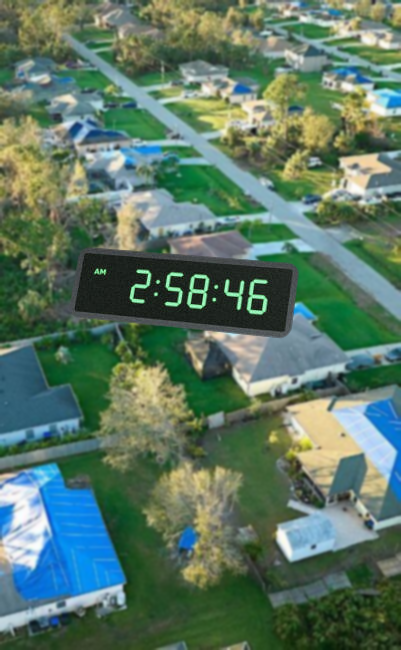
2:58:46
